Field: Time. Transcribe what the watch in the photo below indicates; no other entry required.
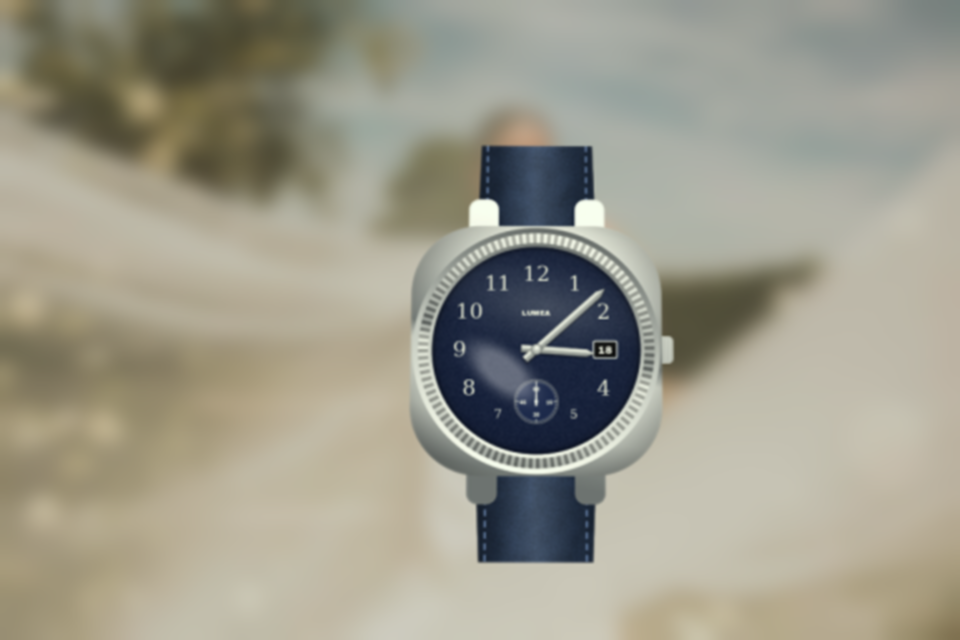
3:08
